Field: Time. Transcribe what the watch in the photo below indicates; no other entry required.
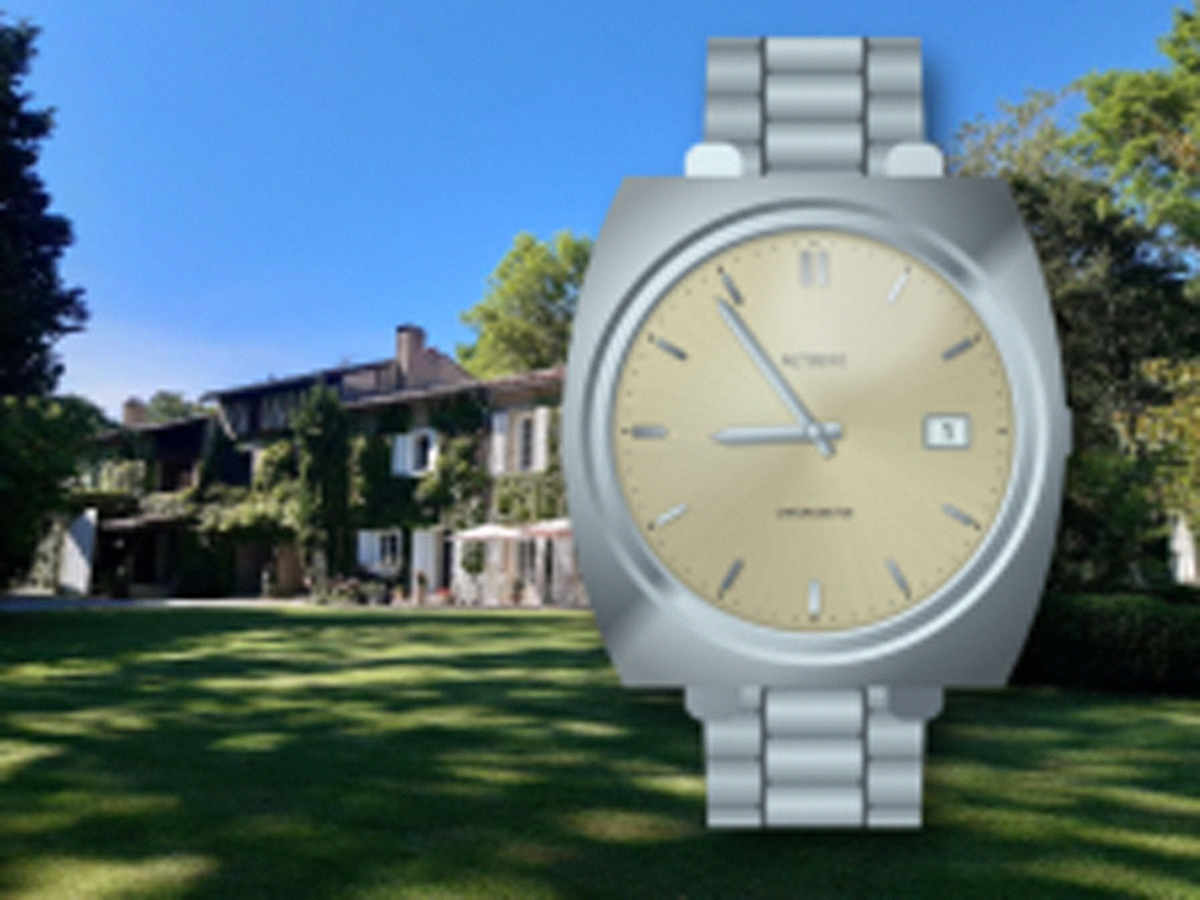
8:54
